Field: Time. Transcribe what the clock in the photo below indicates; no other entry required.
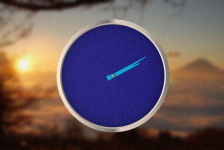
2:10
